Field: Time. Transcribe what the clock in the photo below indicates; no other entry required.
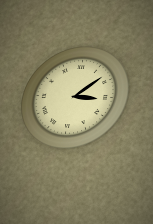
3:08
